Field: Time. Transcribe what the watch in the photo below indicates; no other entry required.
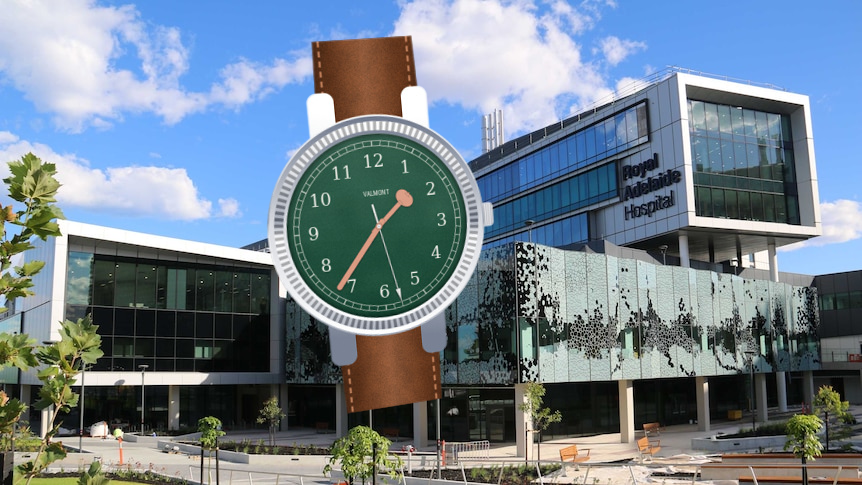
1:36:28
